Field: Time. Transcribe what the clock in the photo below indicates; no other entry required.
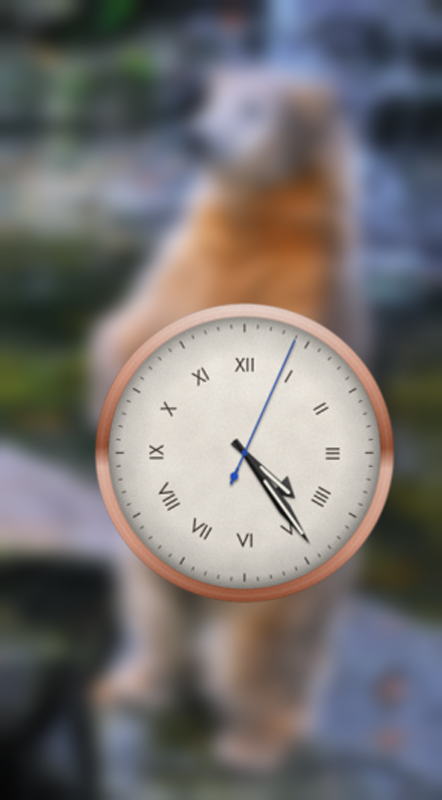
4:24:04
